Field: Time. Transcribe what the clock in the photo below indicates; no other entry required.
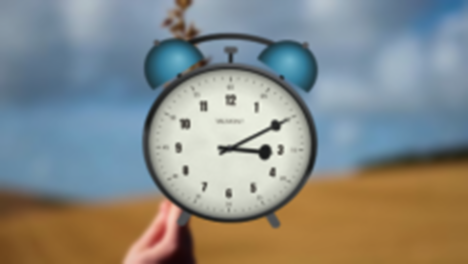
3:10
